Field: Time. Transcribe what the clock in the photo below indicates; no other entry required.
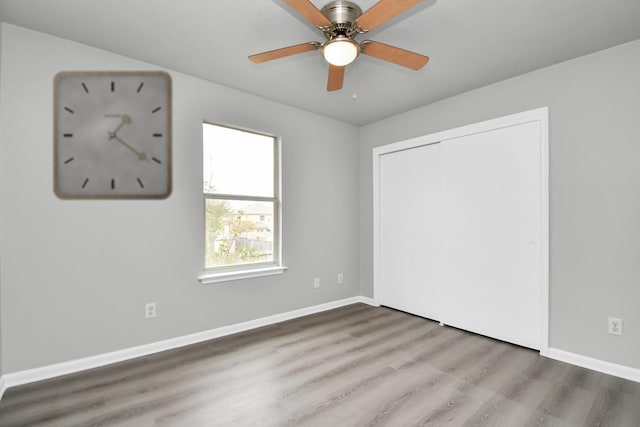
1:21
